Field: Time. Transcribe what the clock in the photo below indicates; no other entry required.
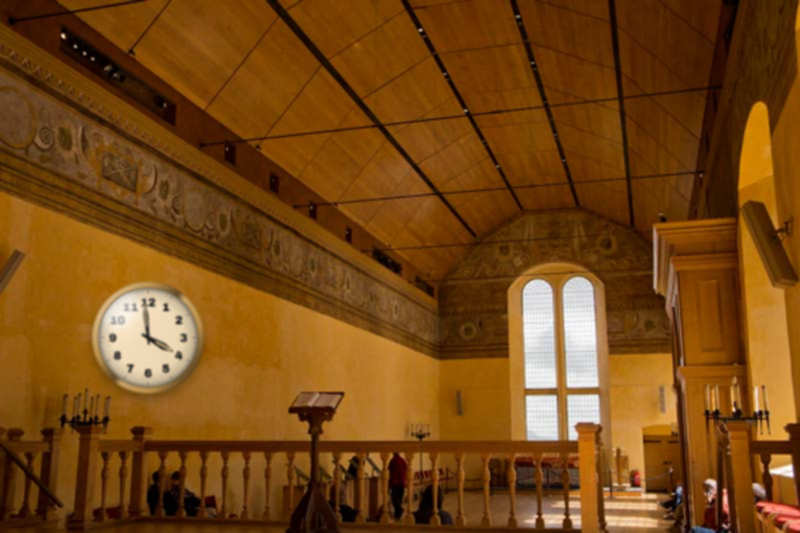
3:59
